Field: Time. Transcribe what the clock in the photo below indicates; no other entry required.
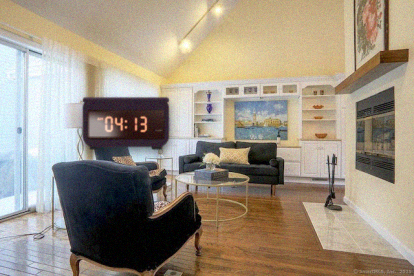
4:13
